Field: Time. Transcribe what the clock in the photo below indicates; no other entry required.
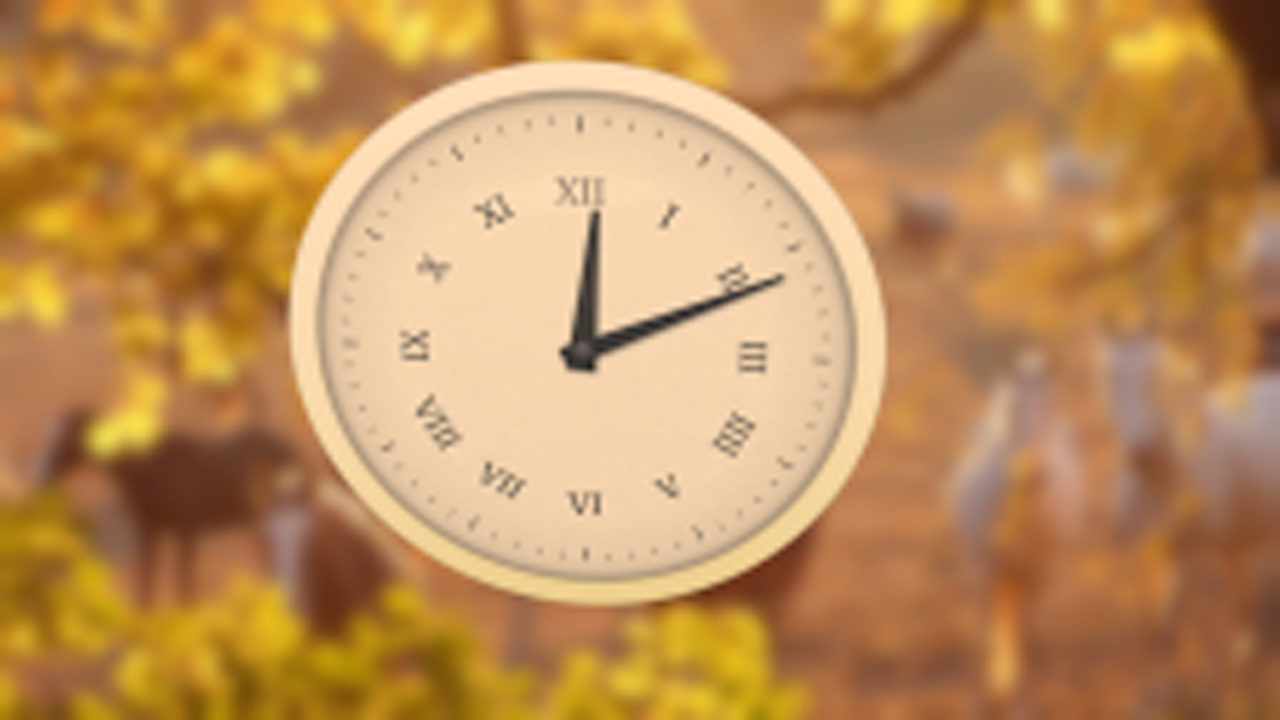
12:11
